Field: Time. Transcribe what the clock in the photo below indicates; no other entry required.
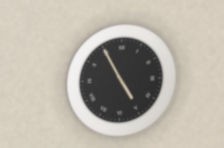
4:55
